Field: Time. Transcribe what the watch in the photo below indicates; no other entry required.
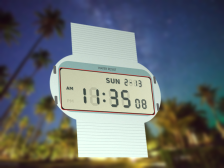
11:35:08
